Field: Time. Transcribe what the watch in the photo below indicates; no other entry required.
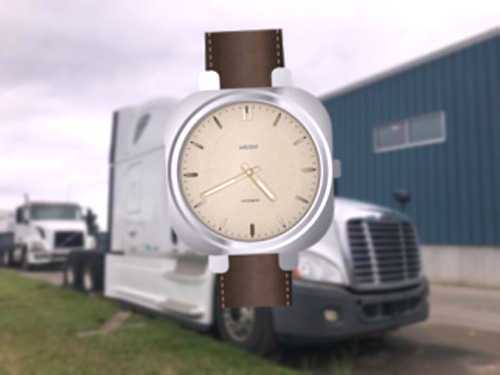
4:41
